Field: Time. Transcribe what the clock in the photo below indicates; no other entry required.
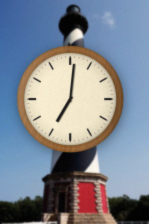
7:01
